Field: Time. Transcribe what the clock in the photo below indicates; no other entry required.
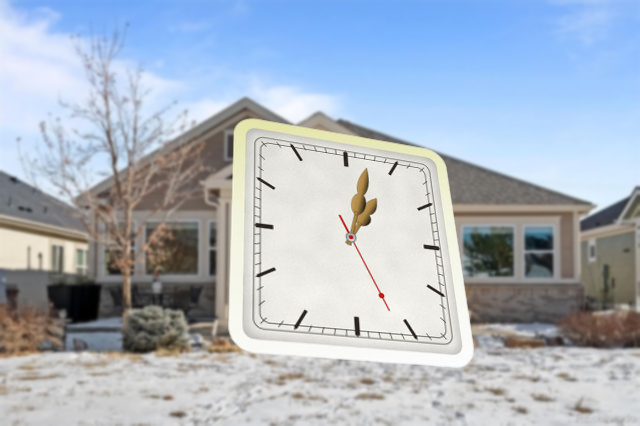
1:02:26
